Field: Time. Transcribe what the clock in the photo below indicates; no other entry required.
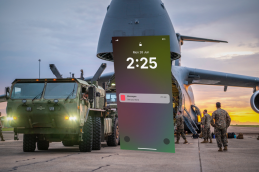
2:25
